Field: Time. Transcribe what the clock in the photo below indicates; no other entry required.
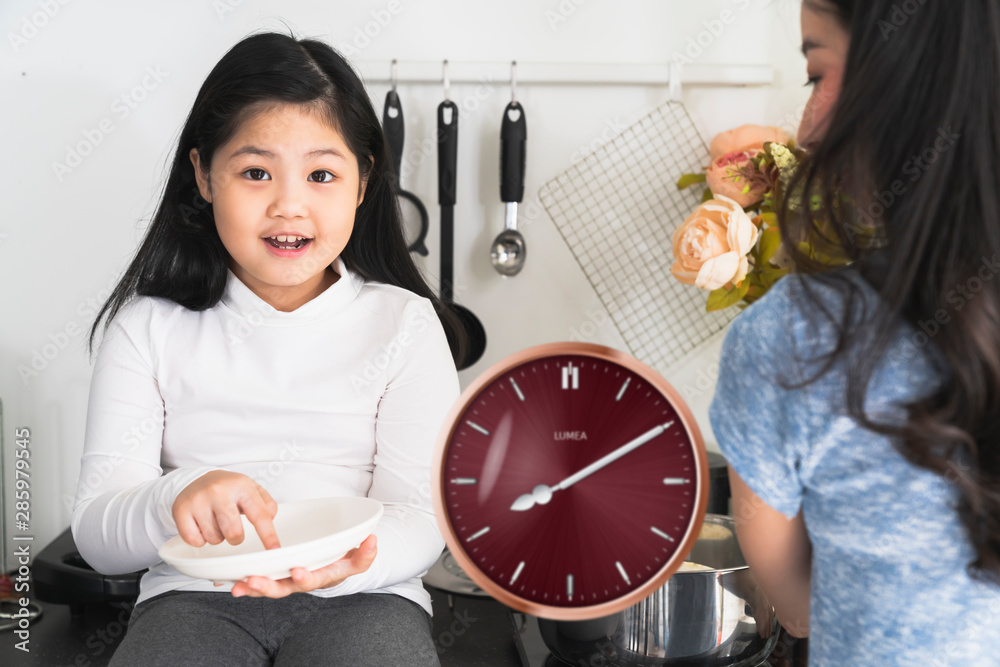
8:10
